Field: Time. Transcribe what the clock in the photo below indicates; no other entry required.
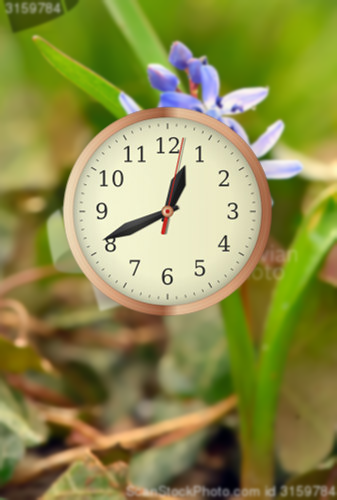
12:41:02
